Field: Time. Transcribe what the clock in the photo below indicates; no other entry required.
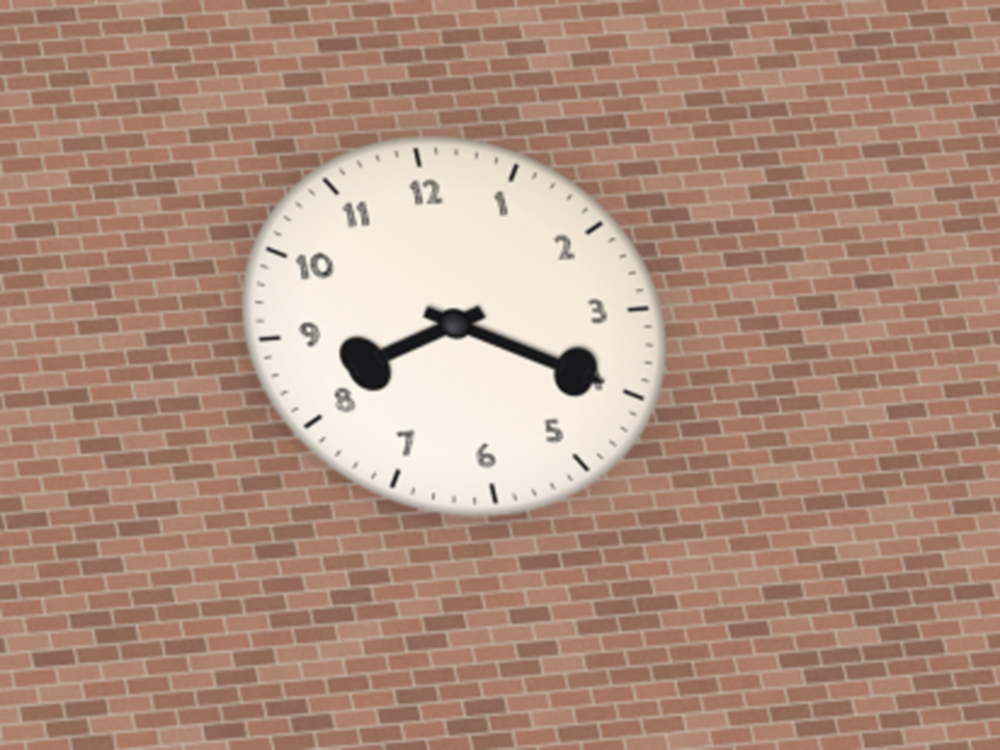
8:20
